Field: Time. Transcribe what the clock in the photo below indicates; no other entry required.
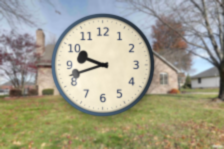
9:42
